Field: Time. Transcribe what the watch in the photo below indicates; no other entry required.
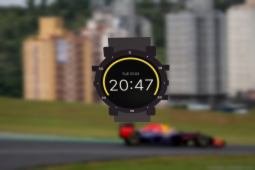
20:47
